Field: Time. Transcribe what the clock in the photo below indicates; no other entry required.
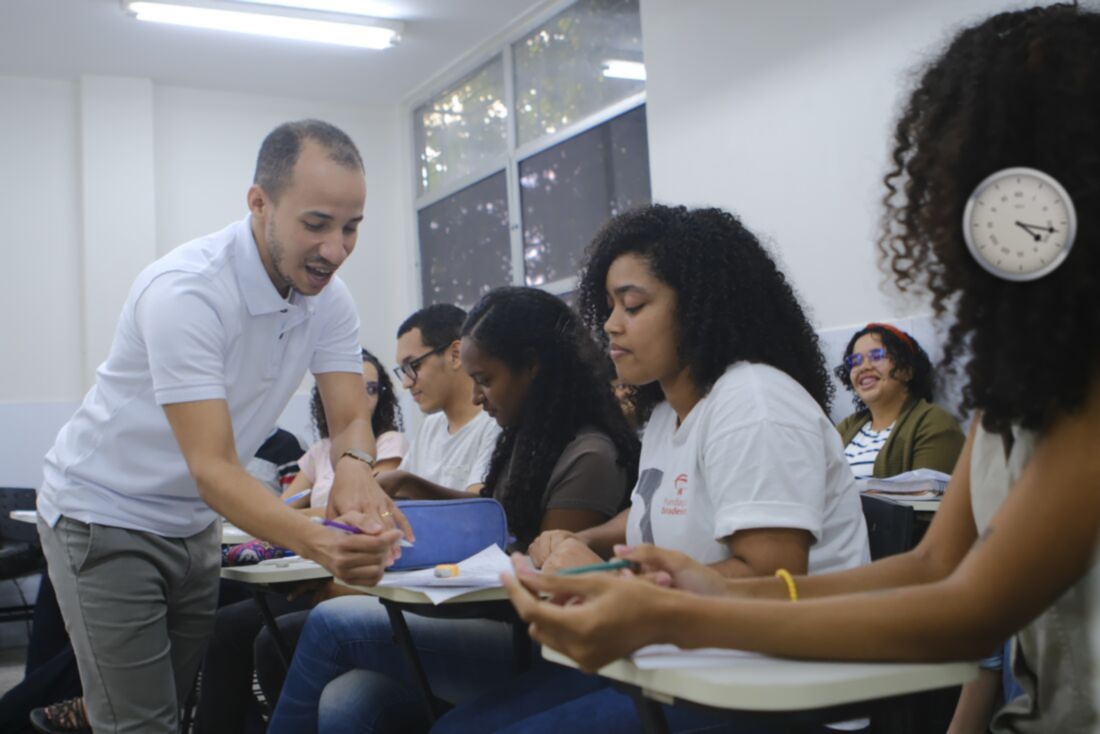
4:17
